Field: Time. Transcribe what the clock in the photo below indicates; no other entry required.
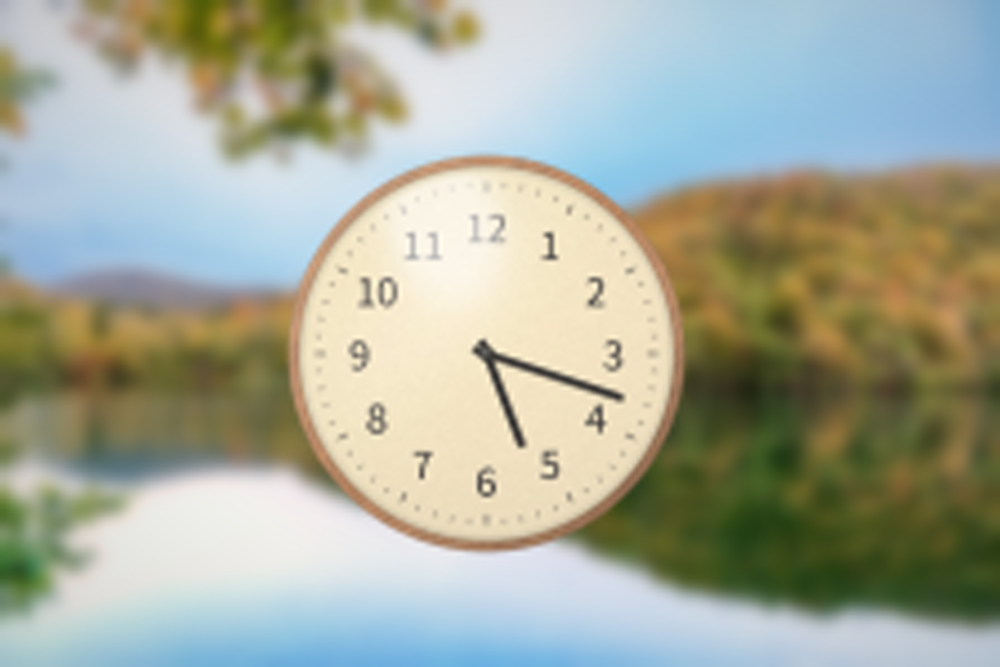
5:18
